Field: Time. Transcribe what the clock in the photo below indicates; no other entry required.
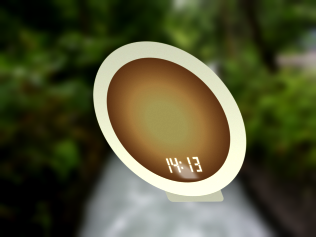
14:13
